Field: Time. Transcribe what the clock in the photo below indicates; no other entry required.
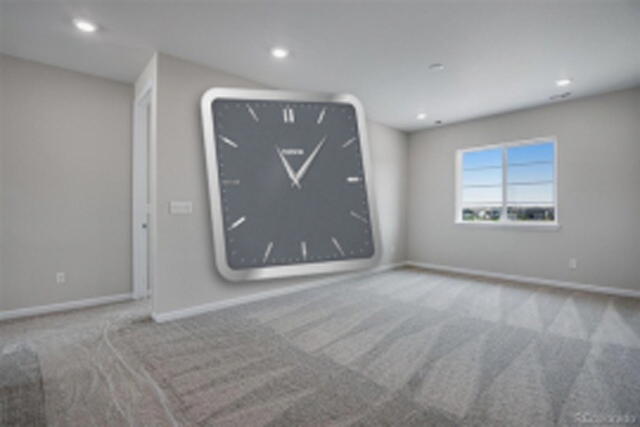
11:07
